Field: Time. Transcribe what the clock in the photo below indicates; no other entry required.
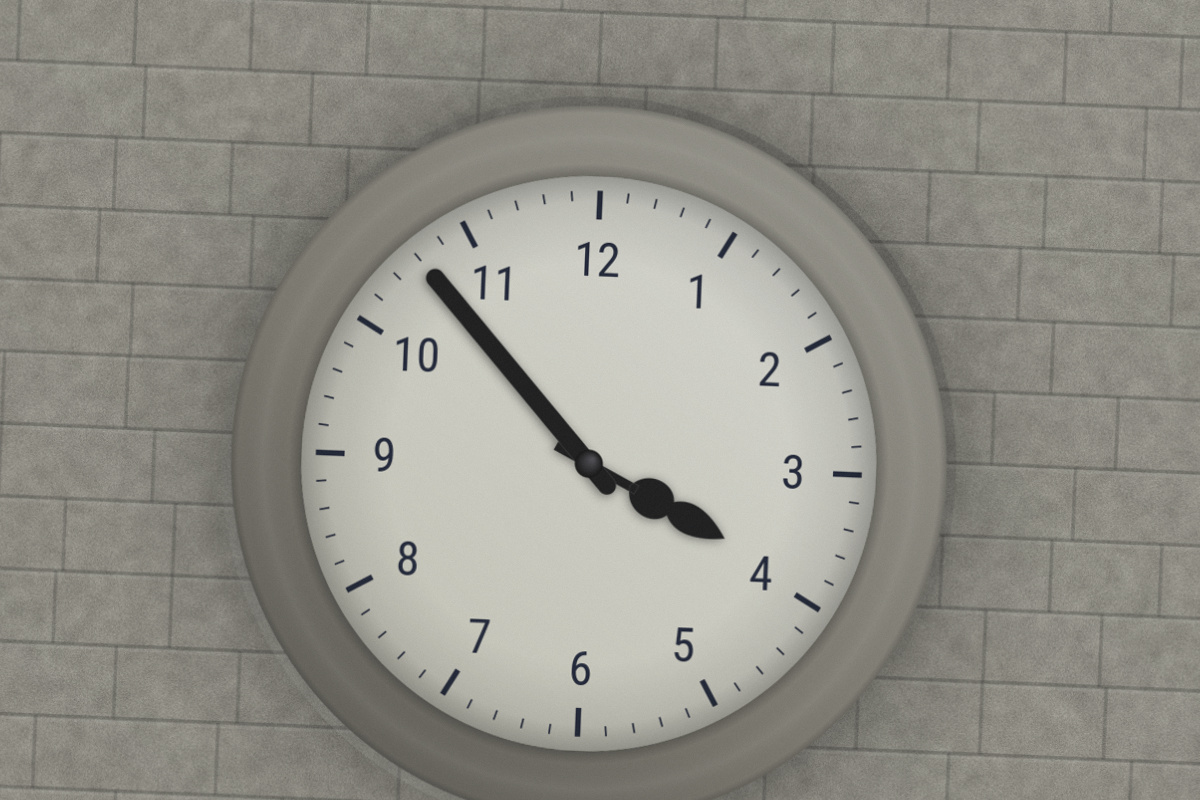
3:53
